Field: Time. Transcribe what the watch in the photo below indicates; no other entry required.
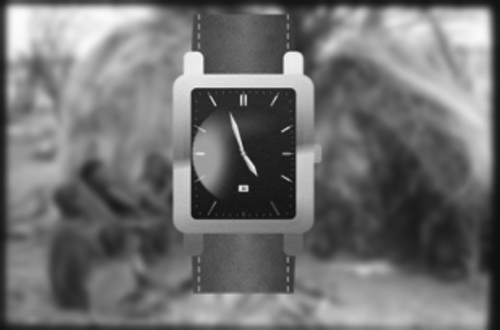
4:57
